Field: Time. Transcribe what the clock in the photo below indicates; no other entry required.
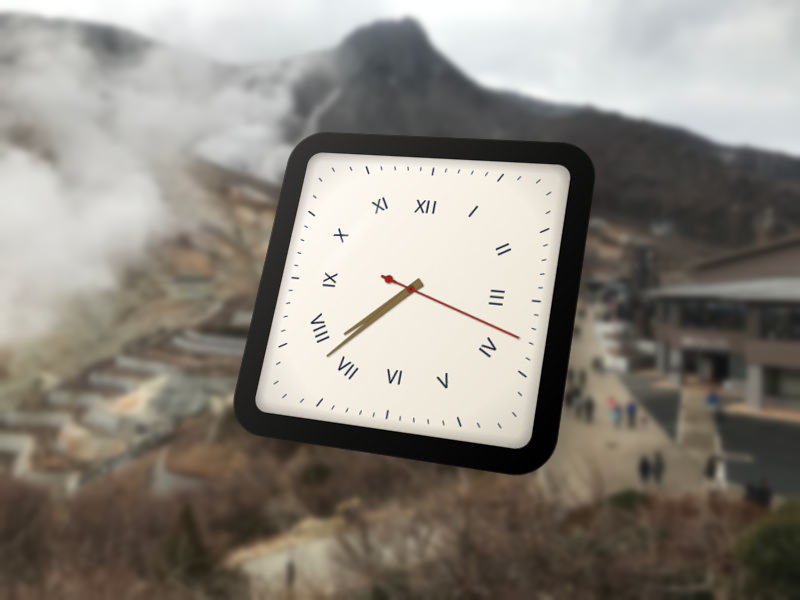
7:37:18
